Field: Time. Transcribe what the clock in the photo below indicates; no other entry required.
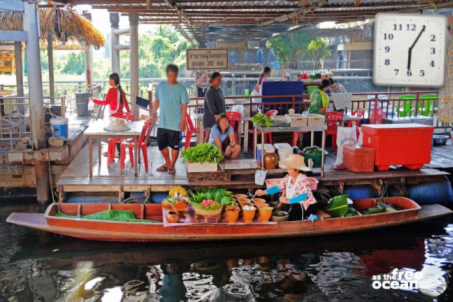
6:05
